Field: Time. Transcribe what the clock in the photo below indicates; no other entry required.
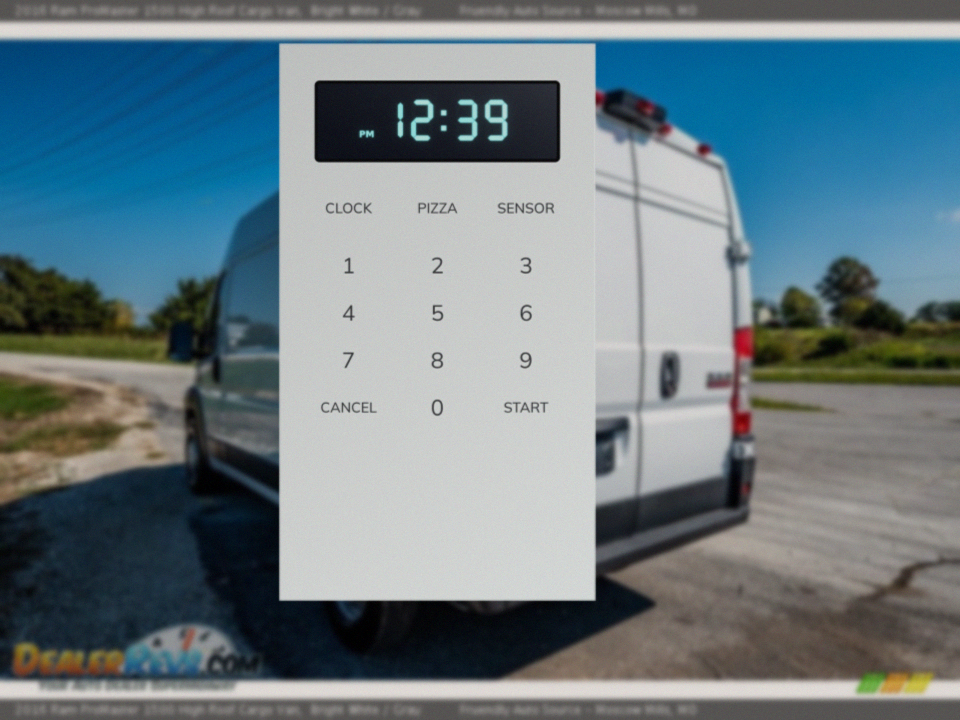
12:39
